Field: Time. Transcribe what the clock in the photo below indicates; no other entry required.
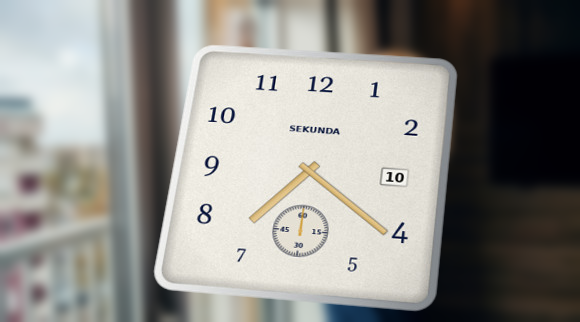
7:21
